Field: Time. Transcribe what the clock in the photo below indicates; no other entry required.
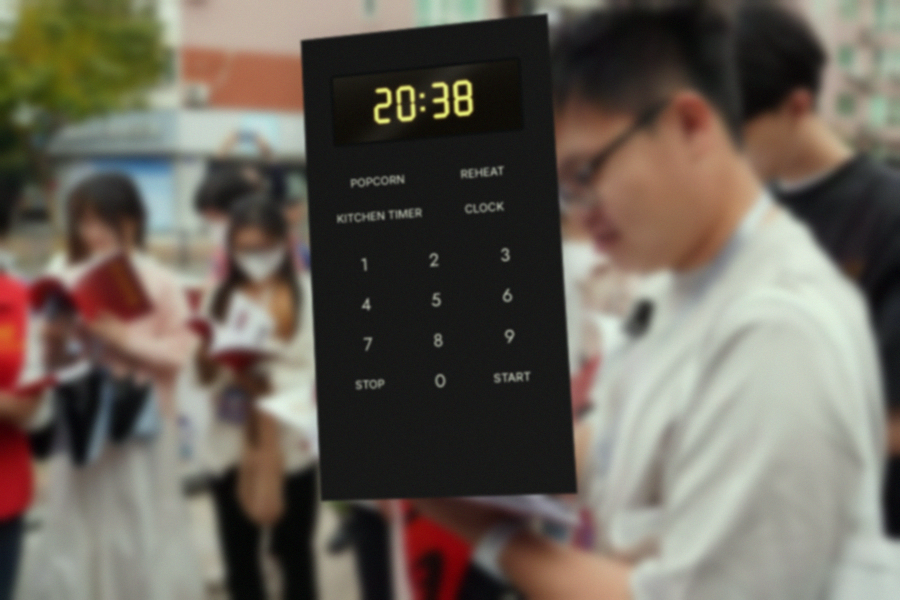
20:38
